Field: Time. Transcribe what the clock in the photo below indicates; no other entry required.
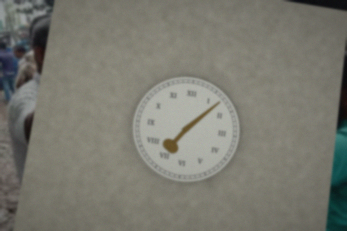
7:07
